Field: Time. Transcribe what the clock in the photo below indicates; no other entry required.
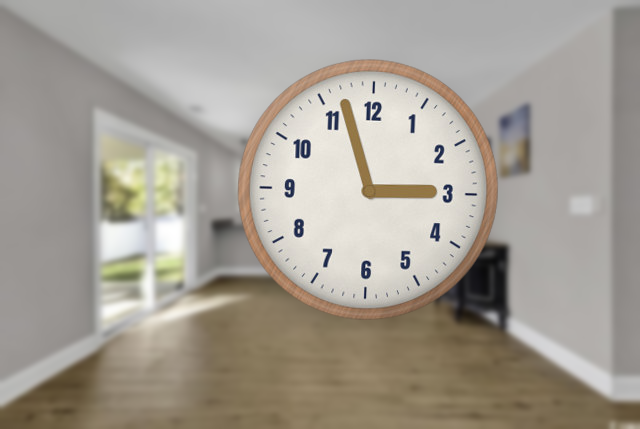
2:57
